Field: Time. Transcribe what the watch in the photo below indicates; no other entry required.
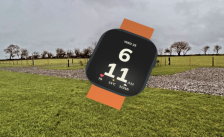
6:11
